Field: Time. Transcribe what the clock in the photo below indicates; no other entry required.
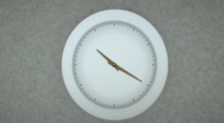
10:20
